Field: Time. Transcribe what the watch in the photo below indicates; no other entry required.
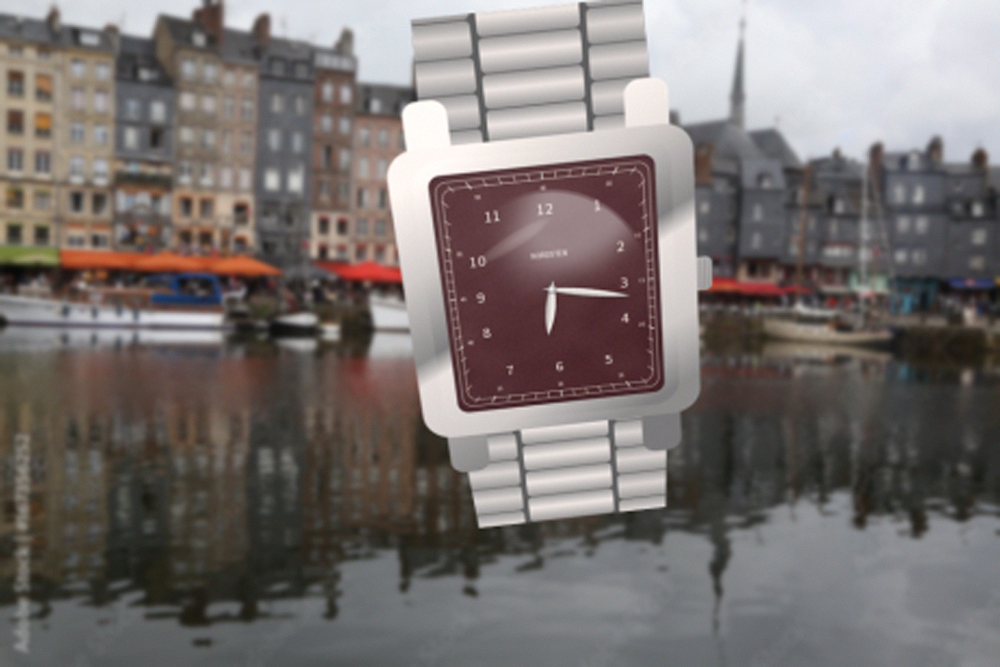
6:17
